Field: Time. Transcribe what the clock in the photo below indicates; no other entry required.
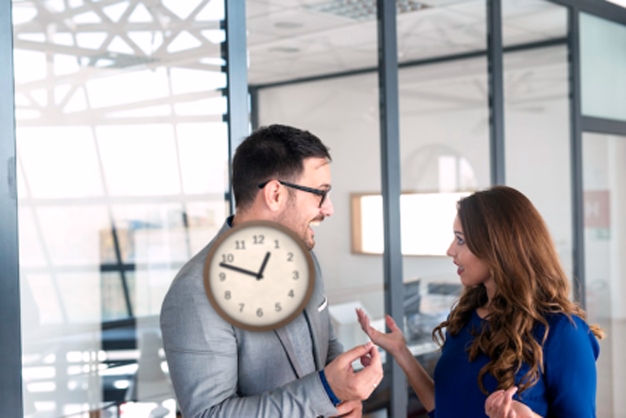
12:48
